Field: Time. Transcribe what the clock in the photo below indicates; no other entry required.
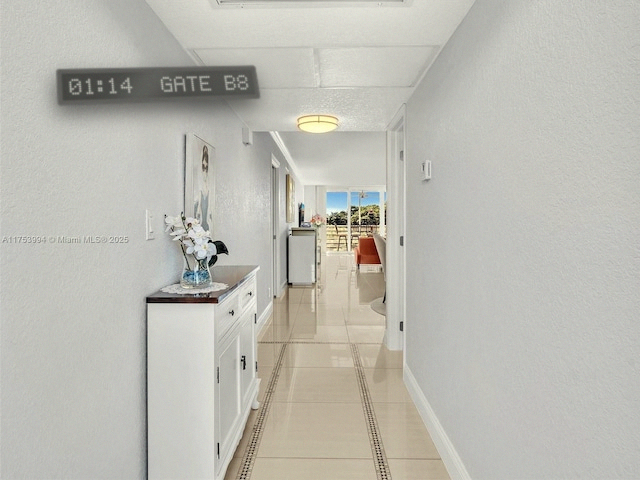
1:14
